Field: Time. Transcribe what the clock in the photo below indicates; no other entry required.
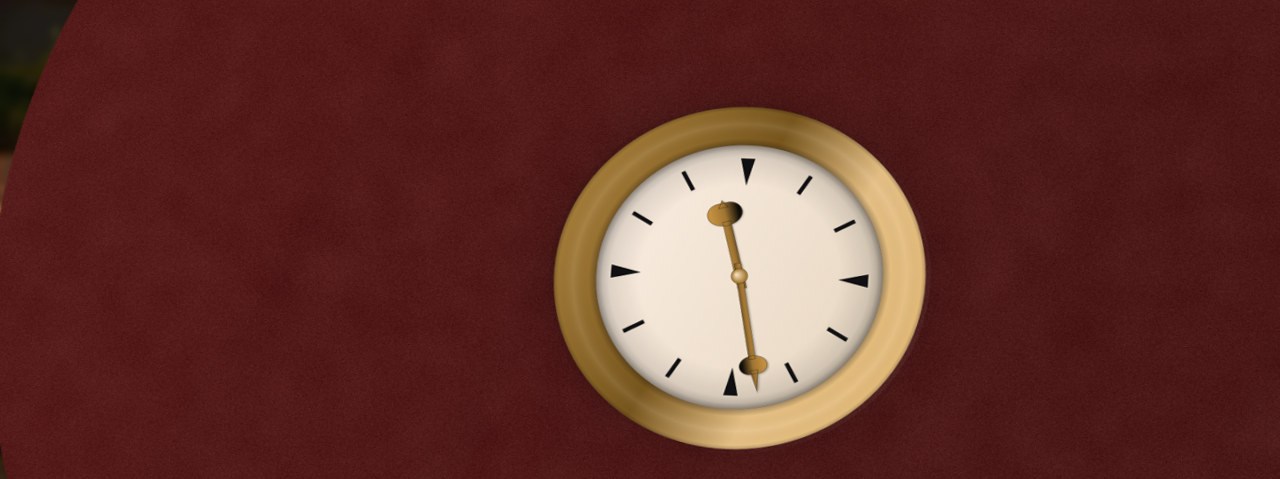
11:28
